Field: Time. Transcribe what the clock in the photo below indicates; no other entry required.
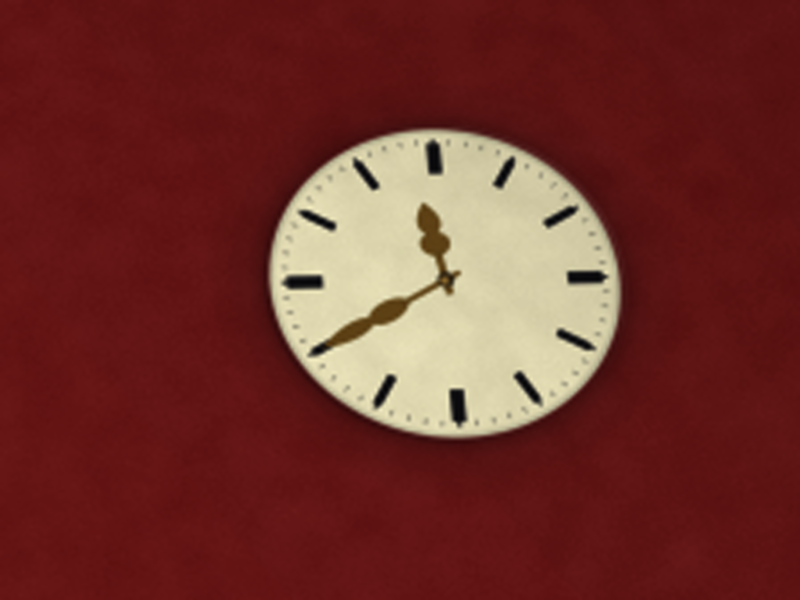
11:40
